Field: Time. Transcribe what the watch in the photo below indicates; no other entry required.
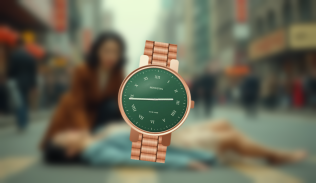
2:44
